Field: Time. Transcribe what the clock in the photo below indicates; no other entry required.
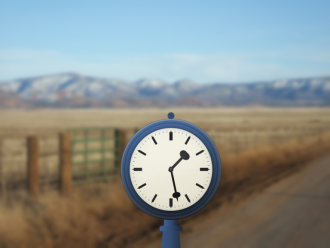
1:28
